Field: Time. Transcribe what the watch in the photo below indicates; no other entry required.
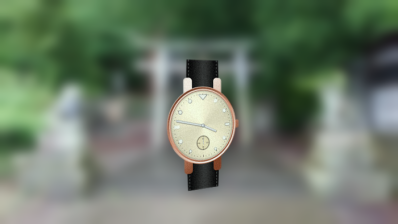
3:47
